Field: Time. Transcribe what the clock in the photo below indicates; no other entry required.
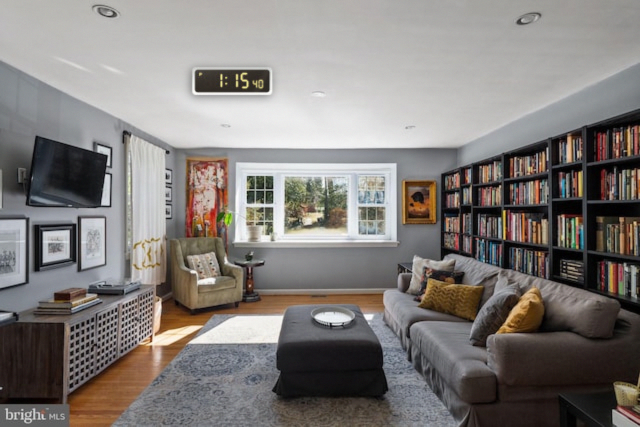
1:15
